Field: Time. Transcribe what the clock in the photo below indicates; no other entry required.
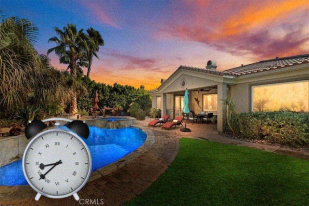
8:38
